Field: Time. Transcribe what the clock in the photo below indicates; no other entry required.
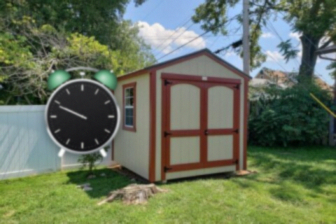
9:49
